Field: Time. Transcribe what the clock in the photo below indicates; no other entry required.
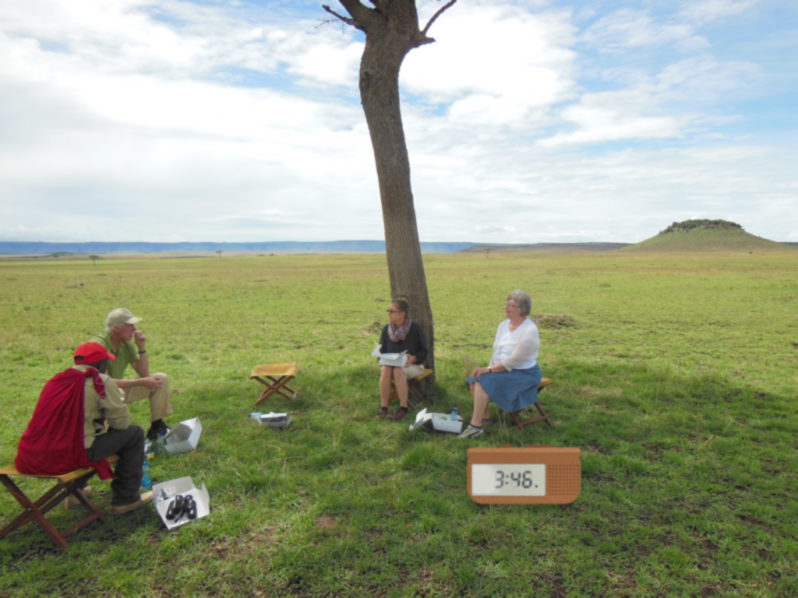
3:46
